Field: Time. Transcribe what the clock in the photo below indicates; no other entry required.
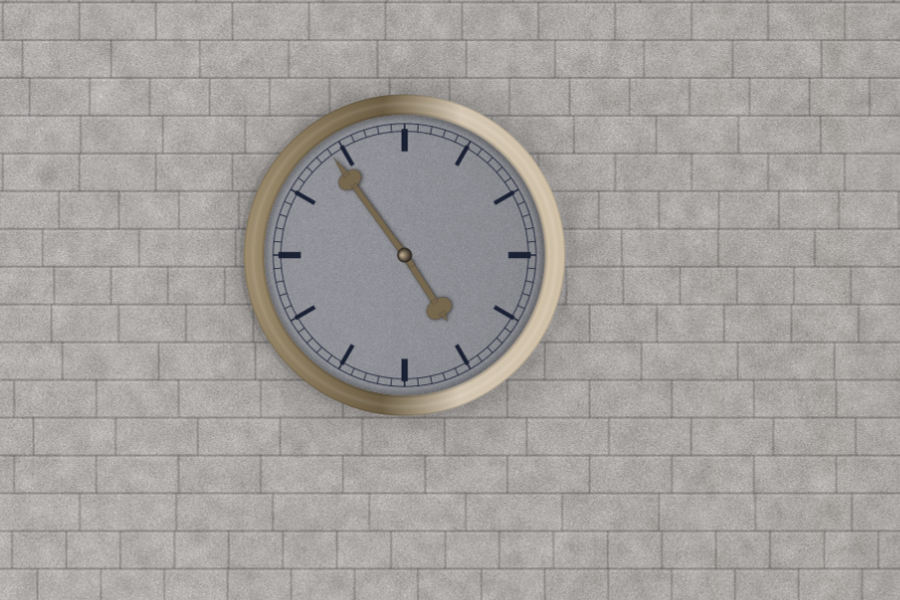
4:54
